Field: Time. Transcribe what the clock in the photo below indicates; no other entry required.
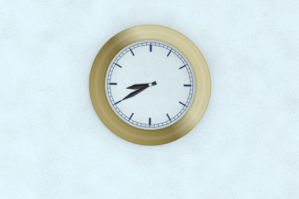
8:40
